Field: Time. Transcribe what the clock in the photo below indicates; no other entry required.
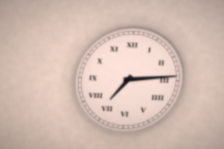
7:14
